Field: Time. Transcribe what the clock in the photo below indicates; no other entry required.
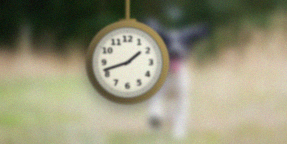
1:42
